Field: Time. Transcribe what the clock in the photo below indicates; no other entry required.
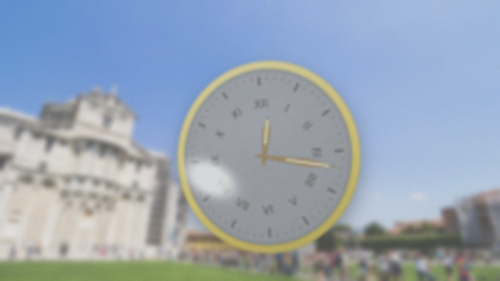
12:17
